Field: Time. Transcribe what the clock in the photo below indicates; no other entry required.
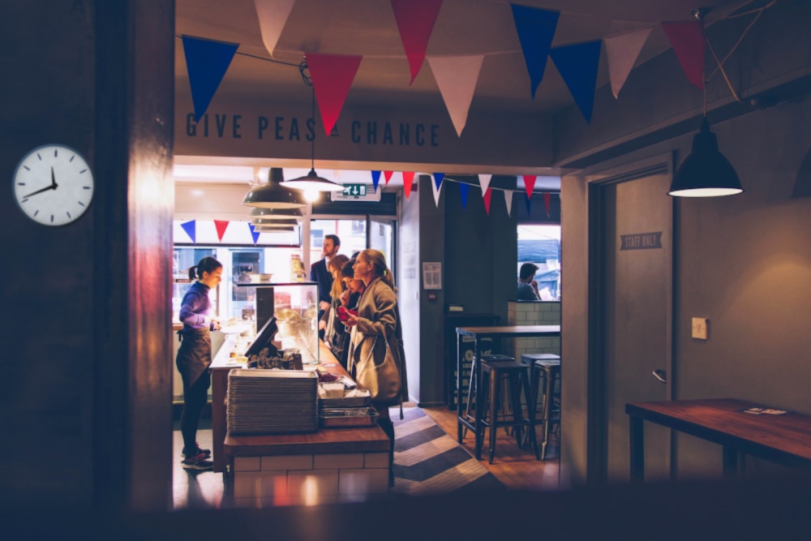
11:41
